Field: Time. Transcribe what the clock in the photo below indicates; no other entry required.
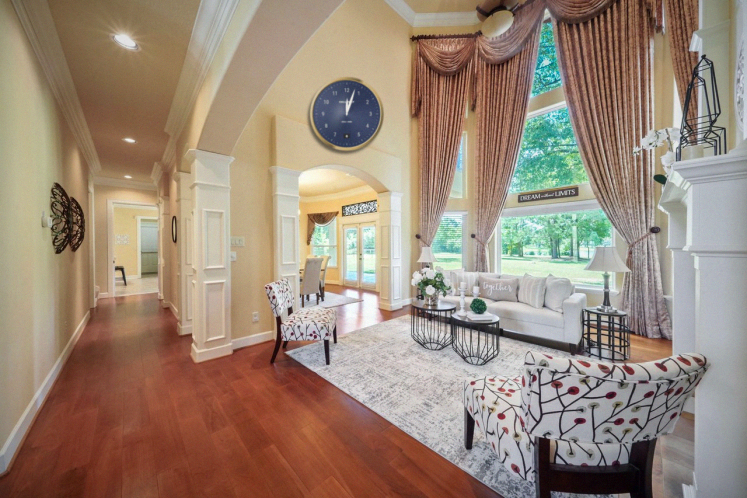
12:03
